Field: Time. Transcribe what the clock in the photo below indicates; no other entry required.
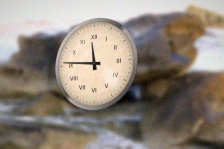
11:46
